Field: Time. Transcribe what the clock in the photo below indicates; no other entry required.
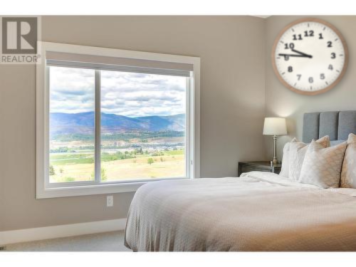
9:46
